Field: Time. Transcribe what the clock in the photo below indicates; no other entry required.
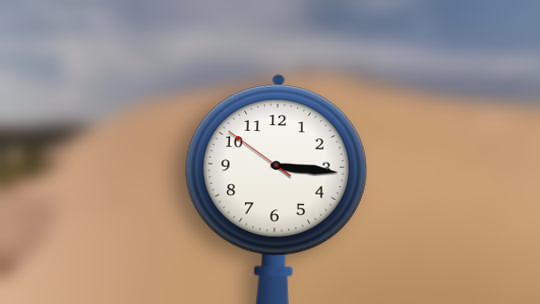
3:15:51
